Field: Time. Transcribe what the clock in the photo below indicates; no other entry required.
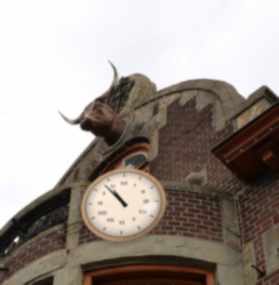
10:53
